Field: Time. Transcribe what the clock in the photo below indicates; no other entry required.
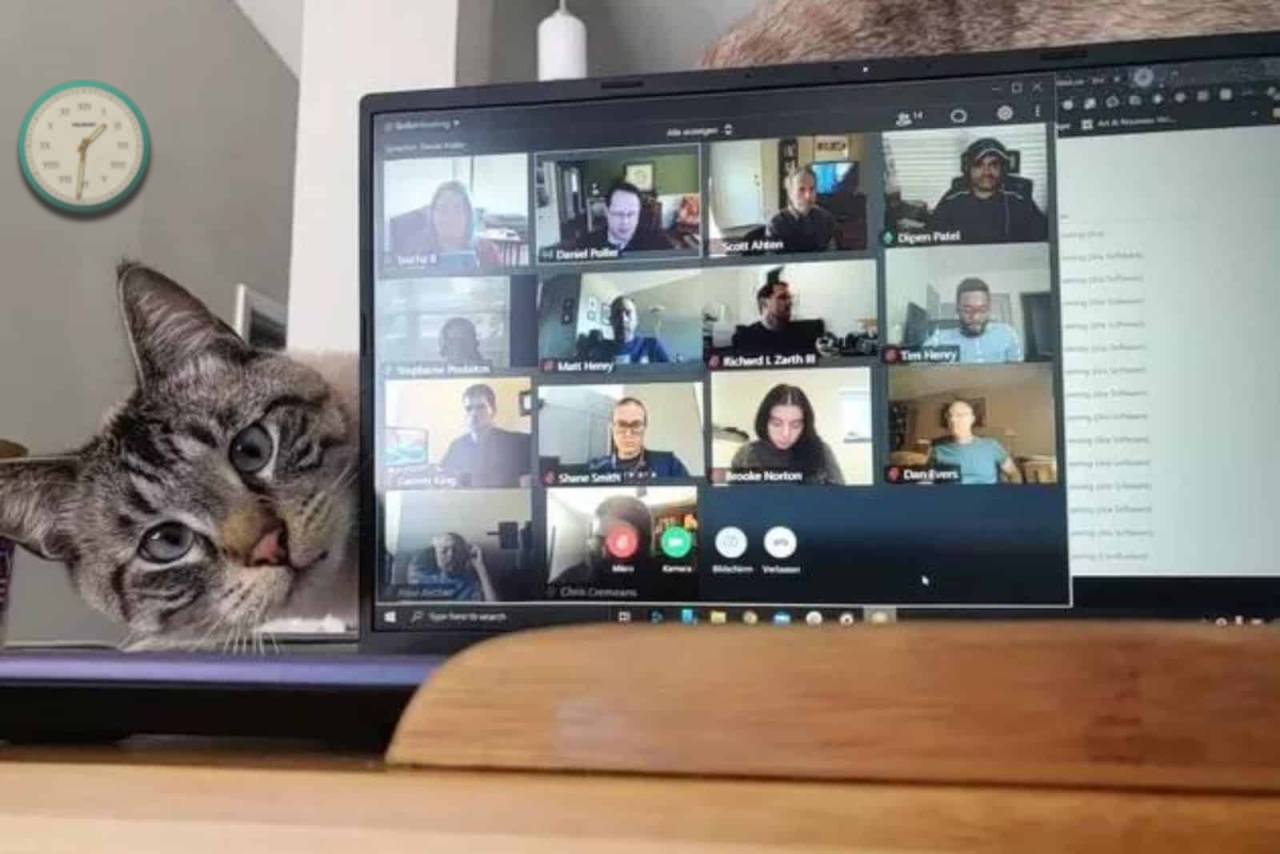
1:31
